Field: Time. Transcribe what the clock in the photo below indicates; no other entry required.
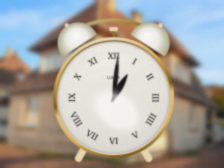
1:01
